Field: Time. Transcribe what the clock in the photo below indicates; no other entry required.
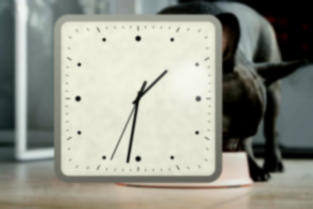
1:31:34
